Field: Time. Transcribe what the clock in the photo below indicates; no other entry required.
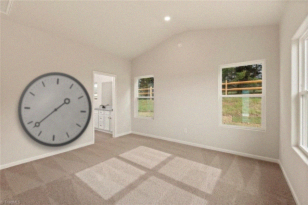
1:38
